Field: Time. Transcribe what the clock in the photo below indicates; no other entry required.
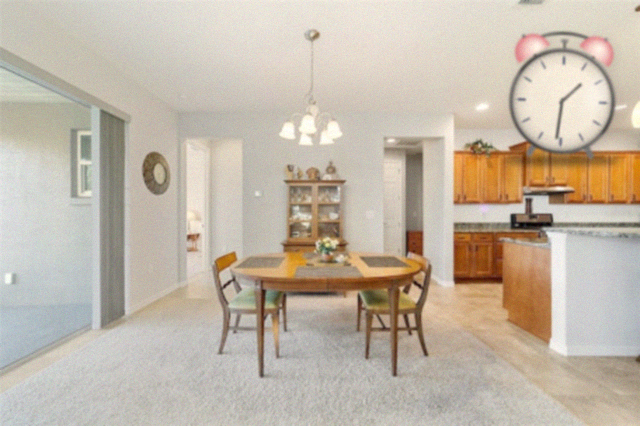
1:31
